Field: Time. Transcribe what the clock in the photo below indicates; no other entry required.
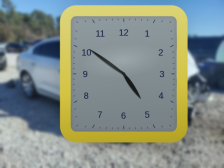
4:51
